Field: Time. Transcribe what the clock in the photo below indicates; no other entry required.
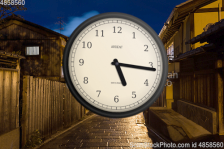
5:16
